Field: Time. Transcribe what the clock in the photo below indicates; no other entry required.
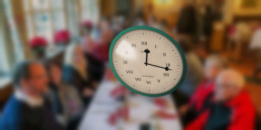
12:17
